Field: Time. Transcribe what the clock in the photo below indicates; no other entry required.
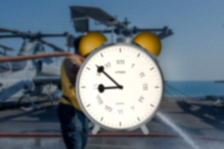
8:52
